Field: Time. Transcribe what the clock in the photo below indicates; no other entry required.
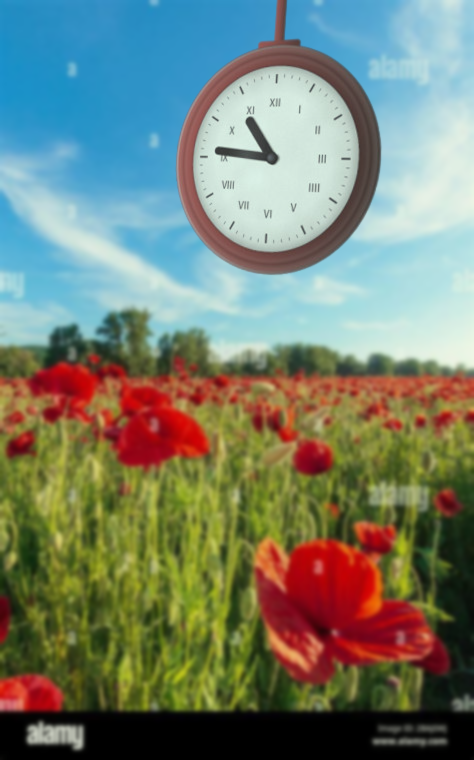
10:46
